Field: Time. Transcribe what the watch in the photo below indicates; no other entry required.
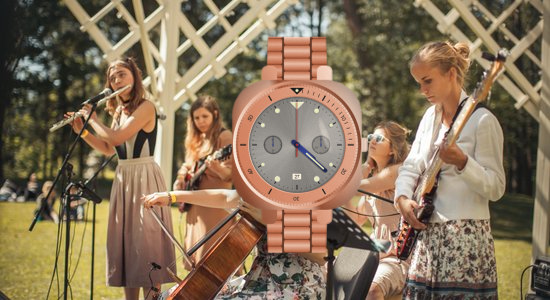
4:22
